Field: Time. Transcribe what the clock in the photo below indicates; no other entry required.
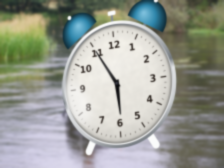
5:55
